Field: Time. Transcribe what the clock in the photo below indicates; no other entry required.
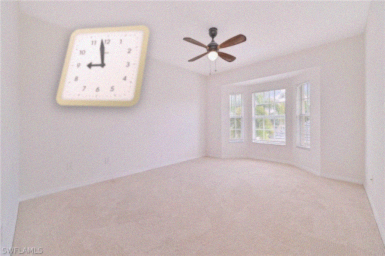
8:58
